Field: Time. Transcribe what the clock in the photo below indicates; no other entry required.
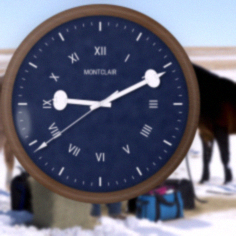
9:10:39
